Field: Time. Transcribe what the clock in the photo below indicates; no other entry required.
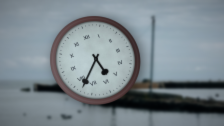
5:38
